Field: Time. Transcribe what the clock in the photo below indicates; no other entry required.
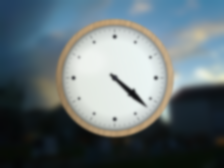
4:22
